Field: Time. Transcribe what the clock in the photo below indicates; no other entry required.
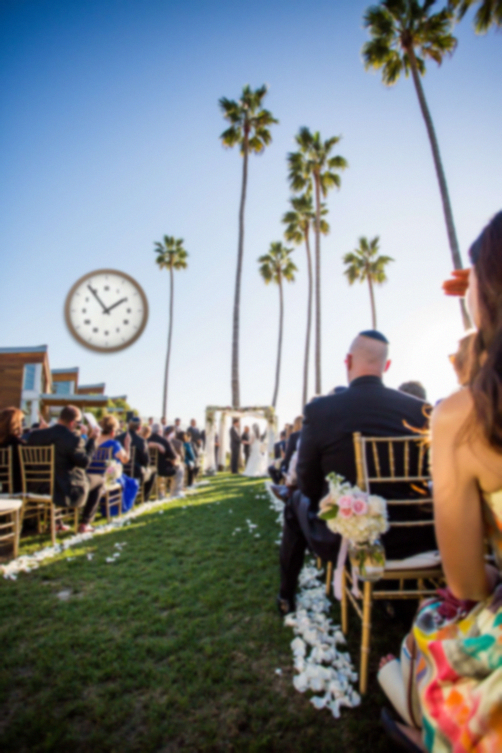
1:54
